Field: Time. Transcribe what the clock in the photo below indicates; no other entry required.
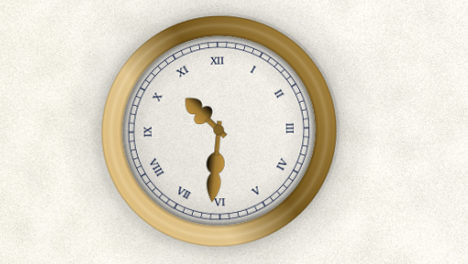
10:31
